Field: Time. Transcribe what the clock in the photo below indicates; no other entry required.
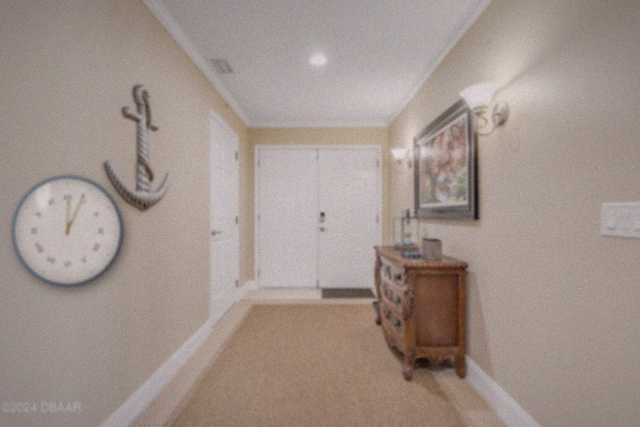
12:04
